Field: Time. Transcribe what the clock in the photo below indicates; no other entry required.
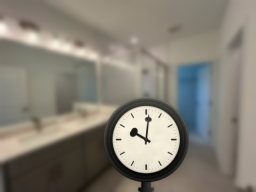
10:01
